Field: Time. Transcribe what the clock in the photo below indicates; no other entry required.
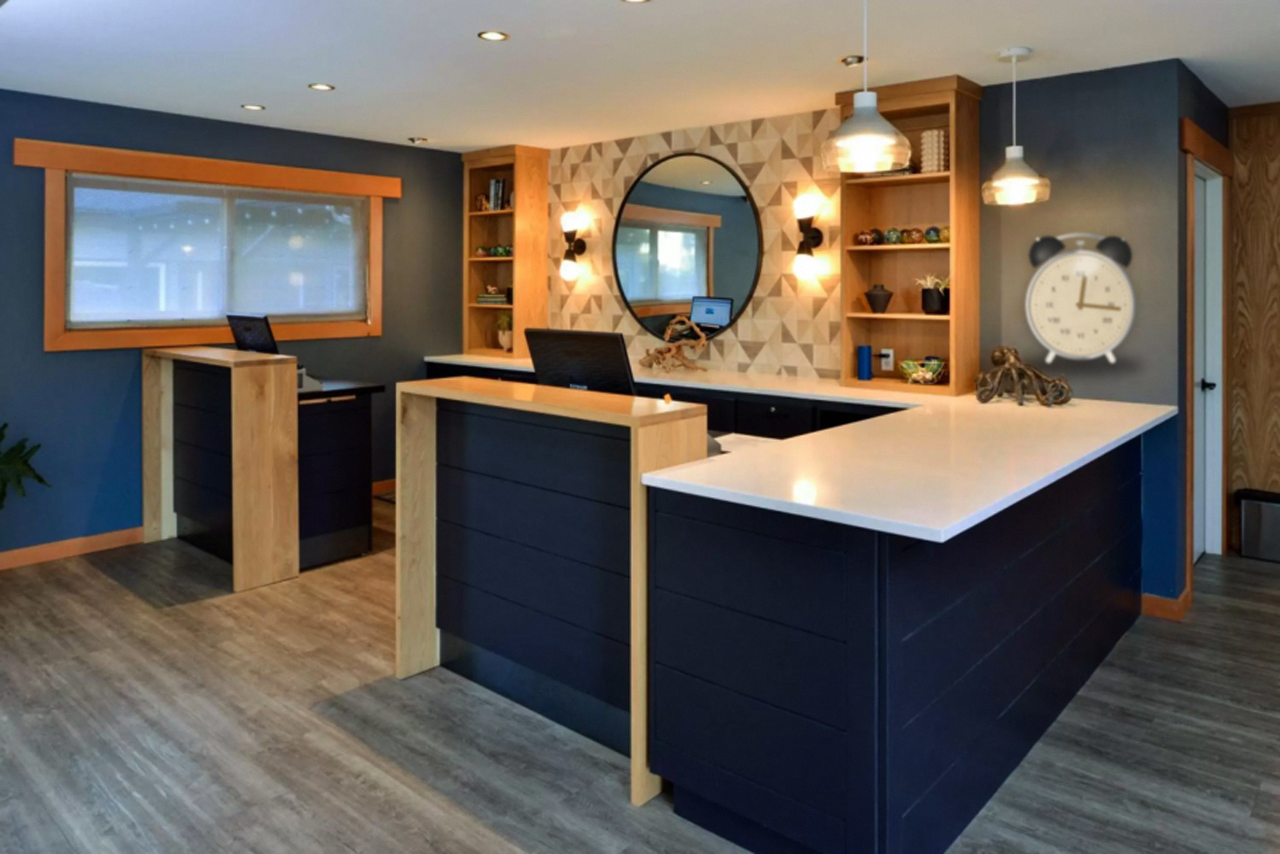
12:16
